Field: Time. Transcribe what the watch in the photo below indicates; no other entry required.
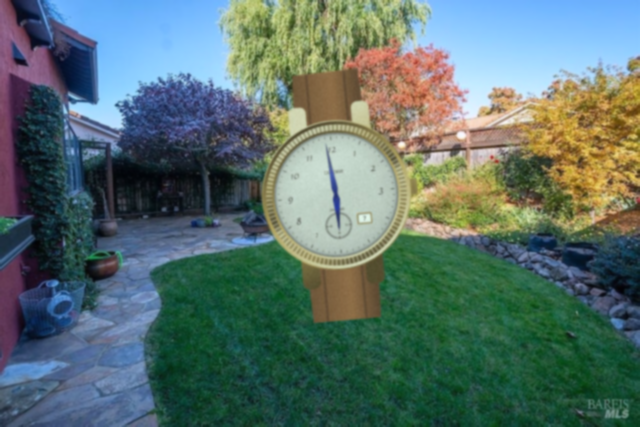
5:59
